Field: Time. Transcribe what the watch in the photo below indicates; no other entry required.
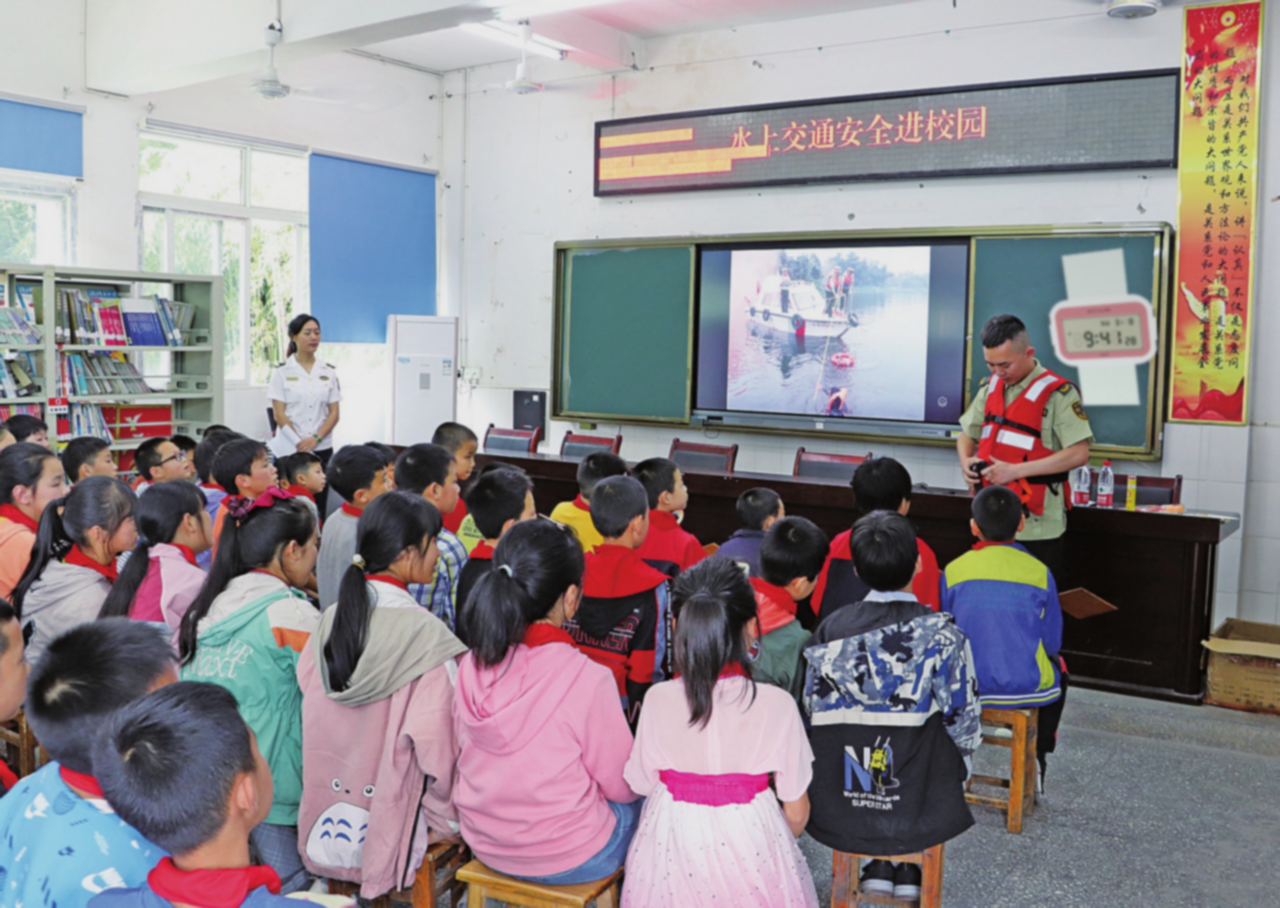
9:41
